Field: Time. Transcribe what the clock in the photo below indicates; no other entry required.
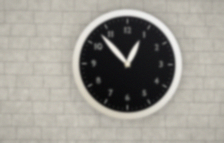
12:53
